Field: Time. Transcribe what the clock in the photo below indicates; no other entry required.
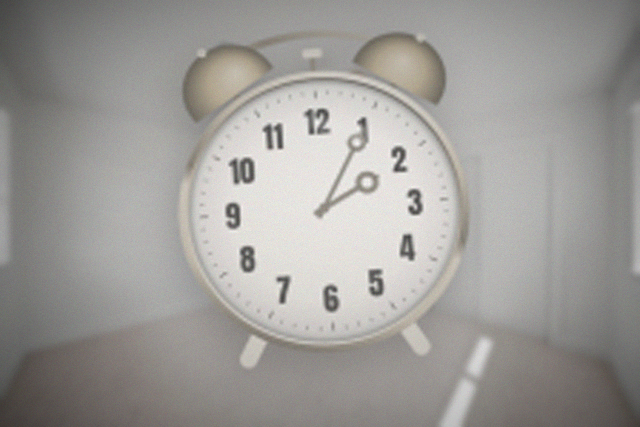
2:05
